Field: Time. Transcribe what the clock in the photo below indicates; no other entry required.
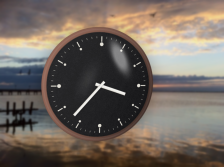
3:37
